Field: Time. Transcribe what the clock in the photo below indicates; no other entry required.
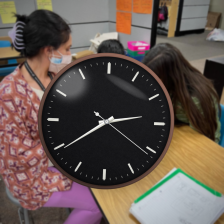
2:39:21
